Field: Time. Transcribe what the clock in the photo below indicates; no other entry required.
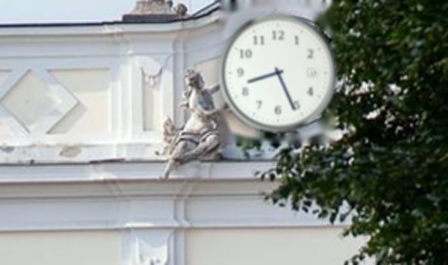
8:26
